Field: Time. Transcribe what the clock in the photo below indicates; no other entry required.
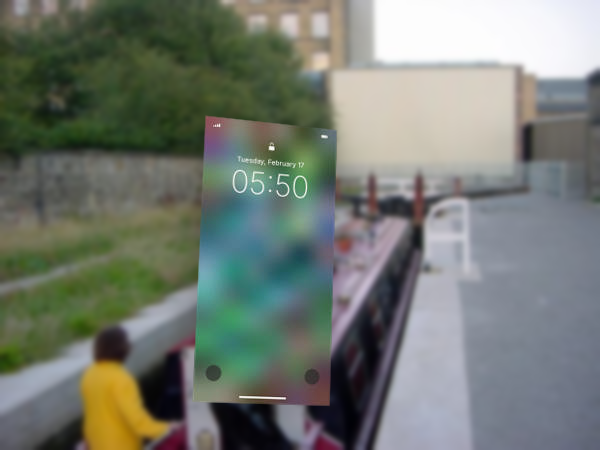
5:50
